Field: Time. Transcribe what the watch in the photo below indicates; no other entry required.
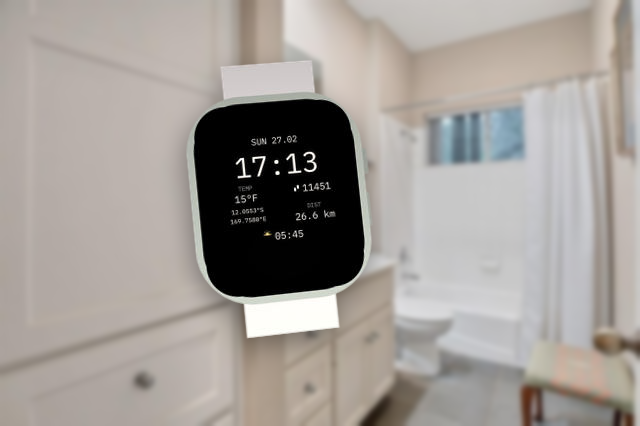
17:13
